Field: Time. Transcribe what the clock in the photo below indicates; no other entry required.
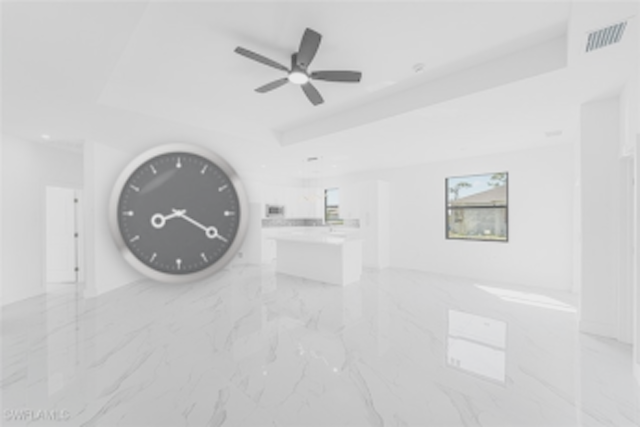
8:20
